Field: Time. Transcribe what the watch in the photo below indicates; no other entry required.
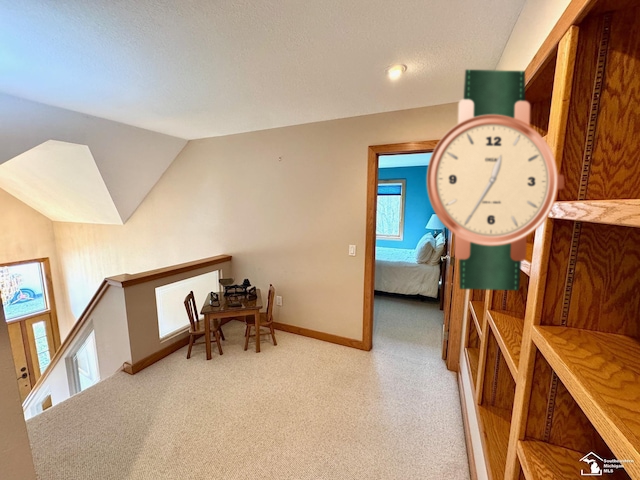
12:35
